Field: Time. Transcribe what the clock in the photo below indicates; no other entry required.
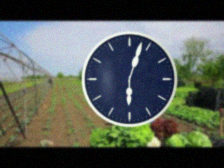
6:03
